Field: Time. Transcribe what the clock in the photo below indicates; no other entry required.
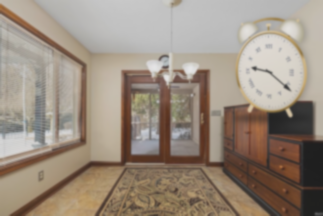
9:21
